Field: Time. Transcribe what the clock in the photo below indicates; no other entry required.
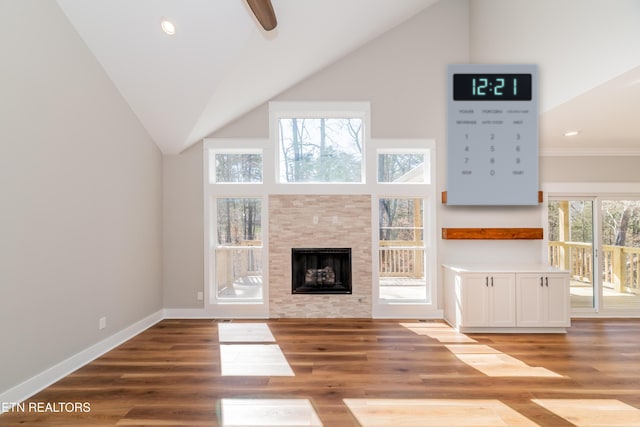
12:21
